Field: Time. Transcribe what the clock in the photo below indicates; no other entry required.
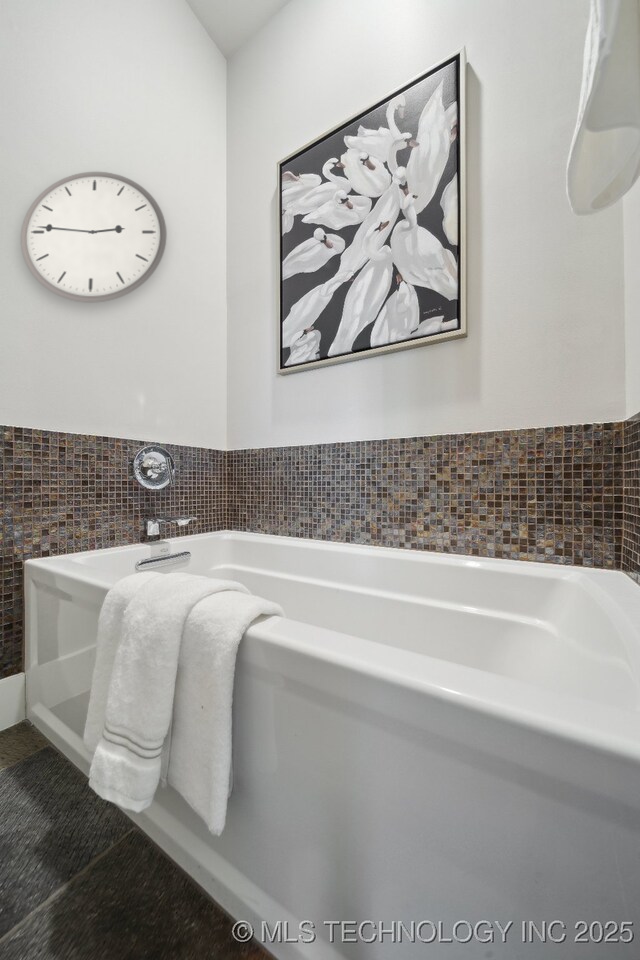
2:46
